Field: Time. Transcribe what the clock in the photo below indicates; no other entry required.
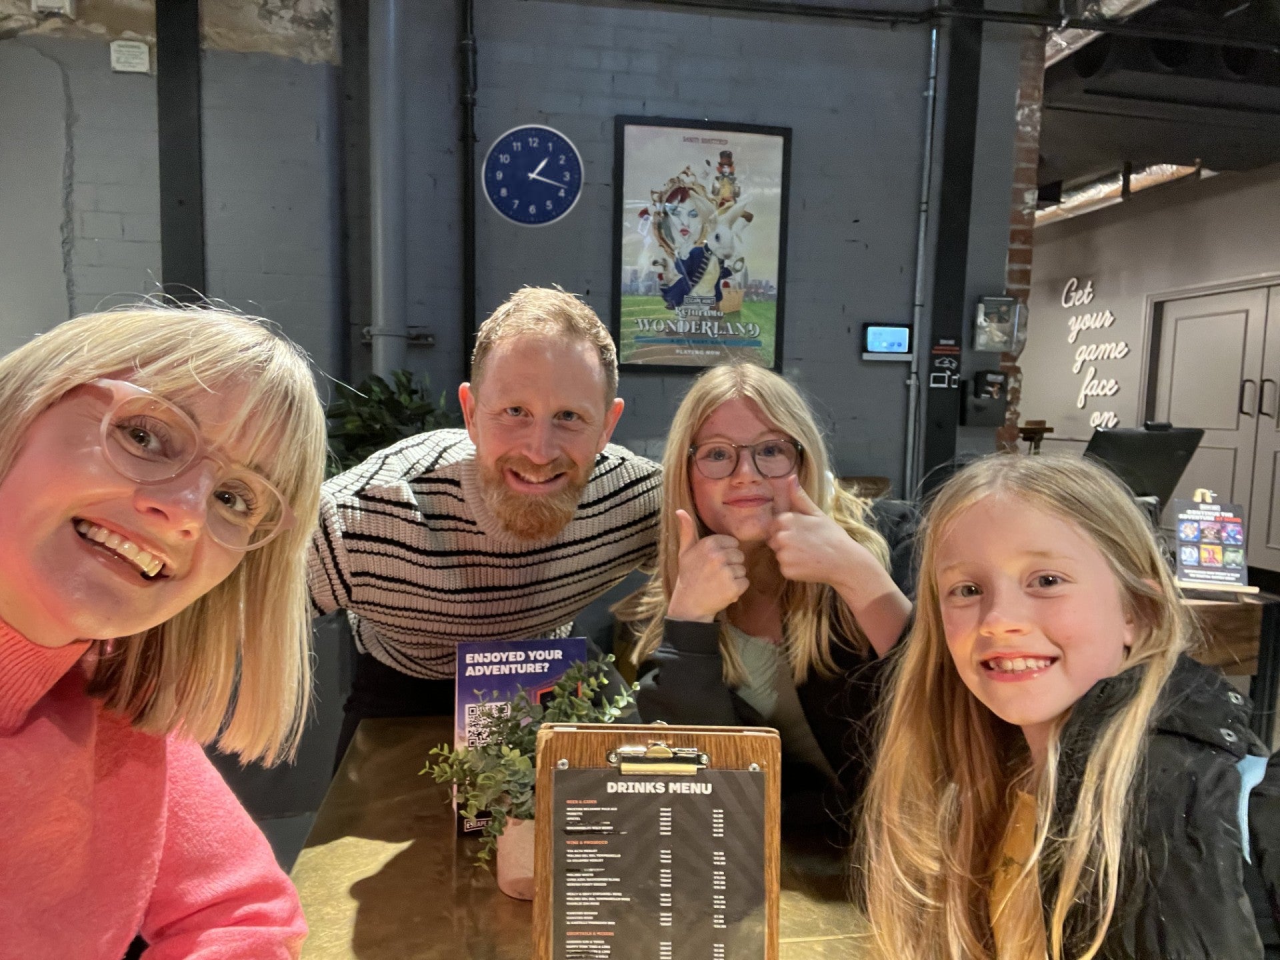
1:18
